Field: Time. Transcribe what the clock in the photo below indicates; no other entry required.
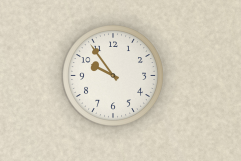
9:54
